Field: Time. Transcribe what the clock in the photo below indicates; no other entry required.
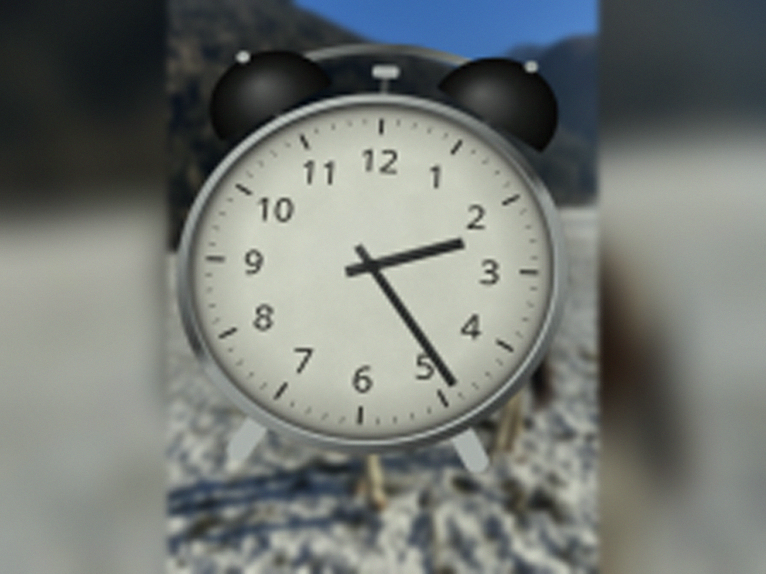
2:24
